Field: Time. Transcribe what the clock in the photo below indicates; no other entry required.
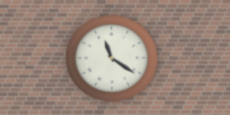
11:21
